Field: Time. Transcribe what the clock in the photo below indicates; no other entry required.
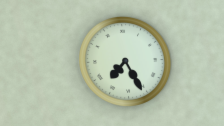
7:26
